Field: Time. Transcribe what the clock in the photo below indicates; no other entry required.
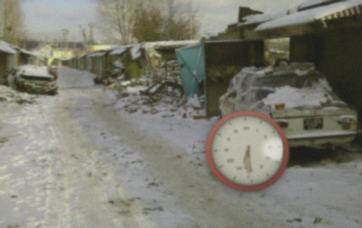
6:31
